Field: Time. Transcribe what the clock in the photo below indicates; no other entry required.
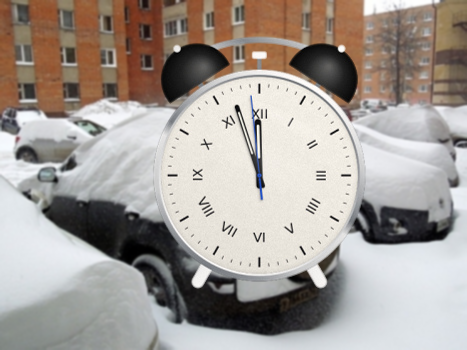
11:56:59
